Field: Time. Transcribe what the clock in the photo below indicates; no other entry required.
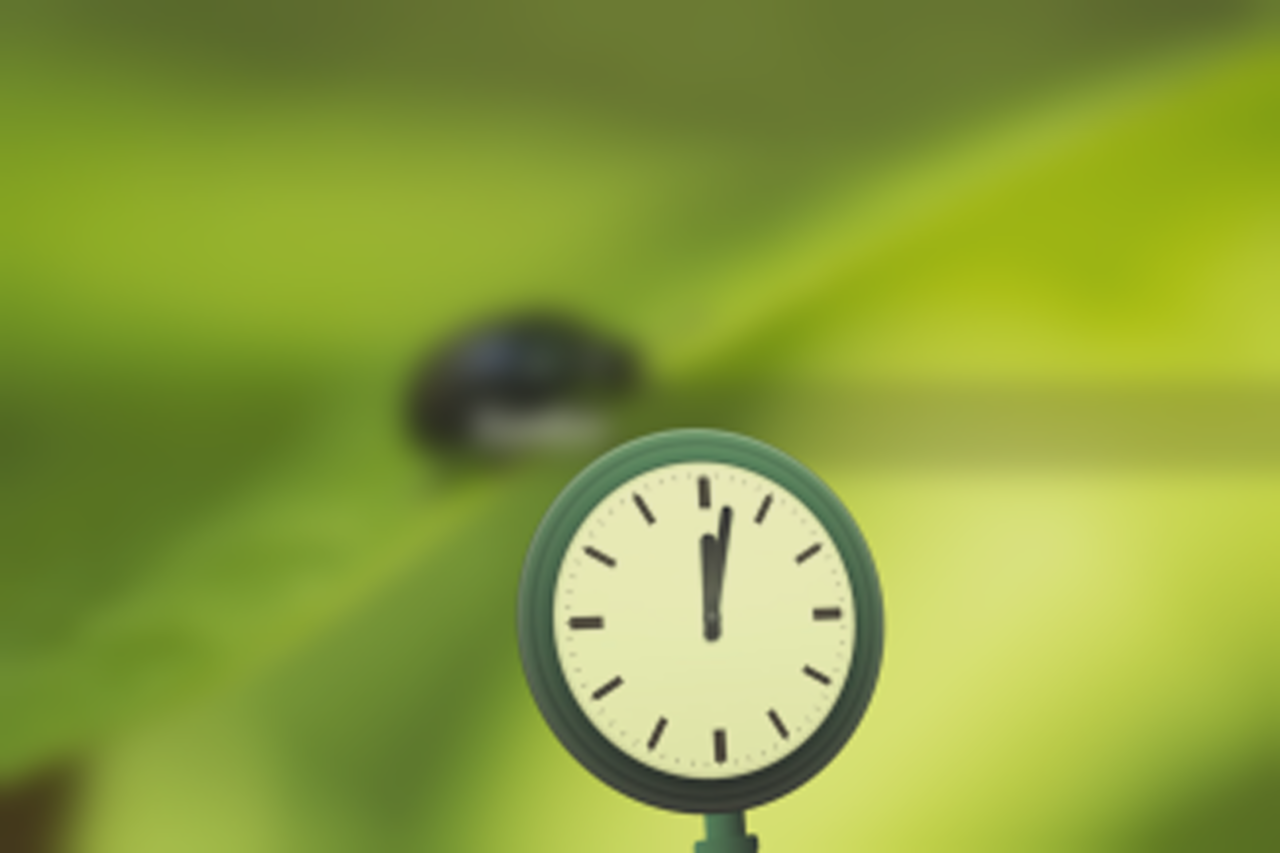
12:02
